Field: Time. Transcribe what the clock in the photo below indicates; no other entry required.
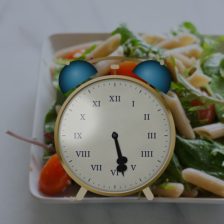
5:28
